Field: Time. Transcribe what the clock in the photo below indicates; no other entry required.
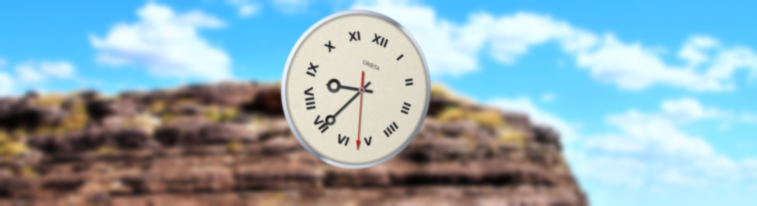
8:34:27
